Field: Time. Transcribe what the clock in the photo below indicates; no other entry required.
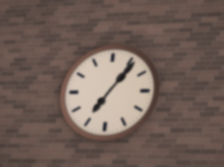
7:06
